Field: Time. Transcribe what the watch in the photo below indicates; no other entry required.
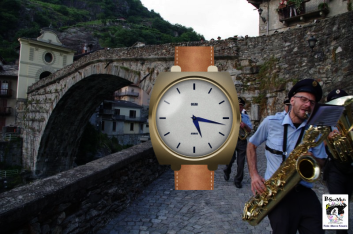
5:17
